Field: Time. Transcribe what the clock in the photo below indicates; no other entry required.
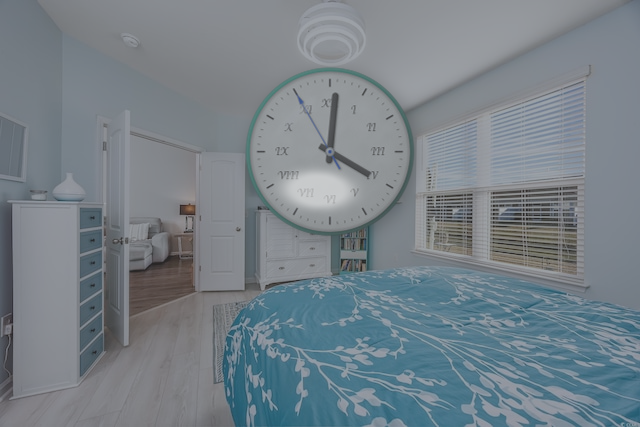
4:00:55
